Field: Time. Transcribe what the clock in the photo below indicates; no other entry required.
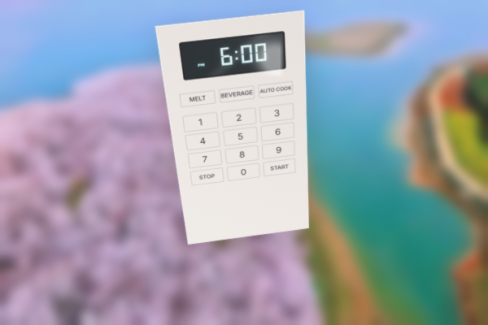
6:00
